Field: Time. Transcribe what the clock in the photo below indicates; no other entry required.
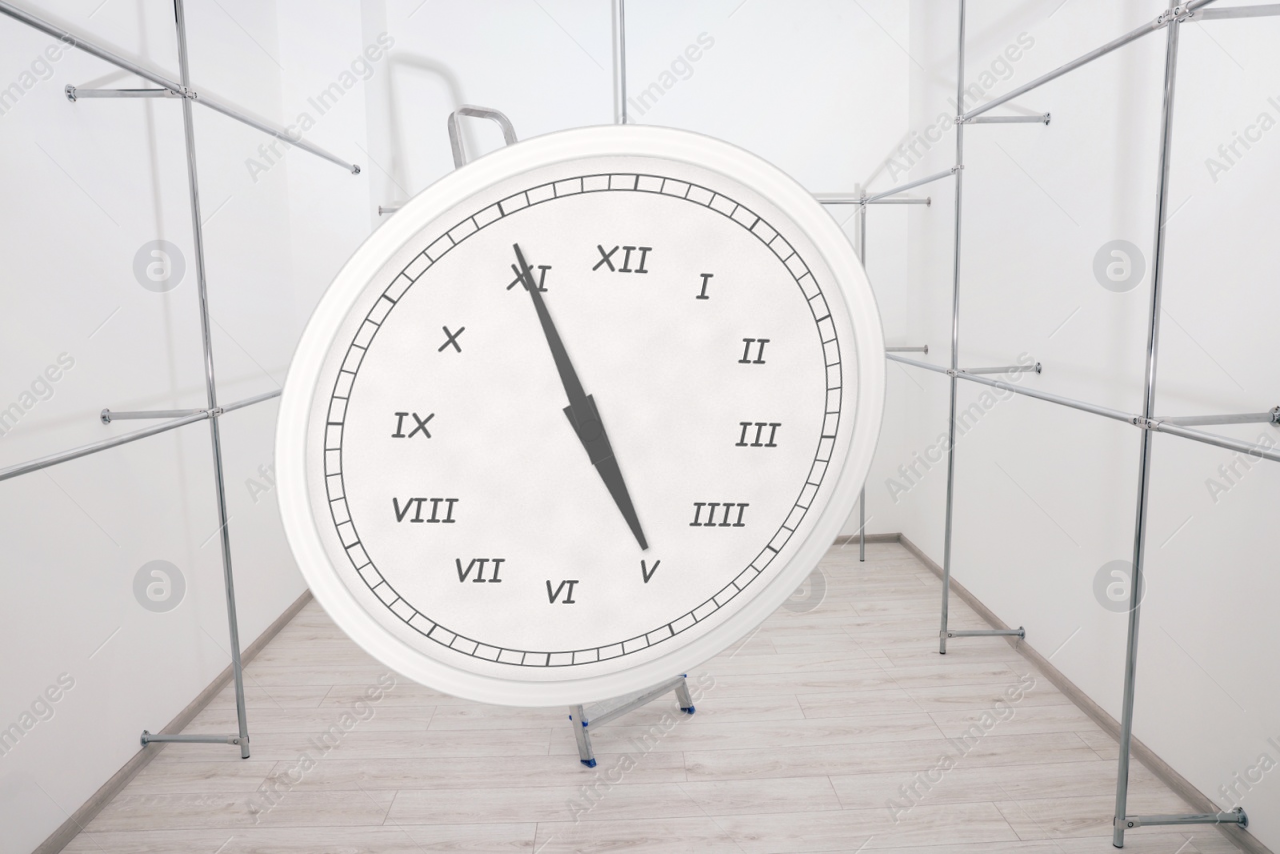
4:55
